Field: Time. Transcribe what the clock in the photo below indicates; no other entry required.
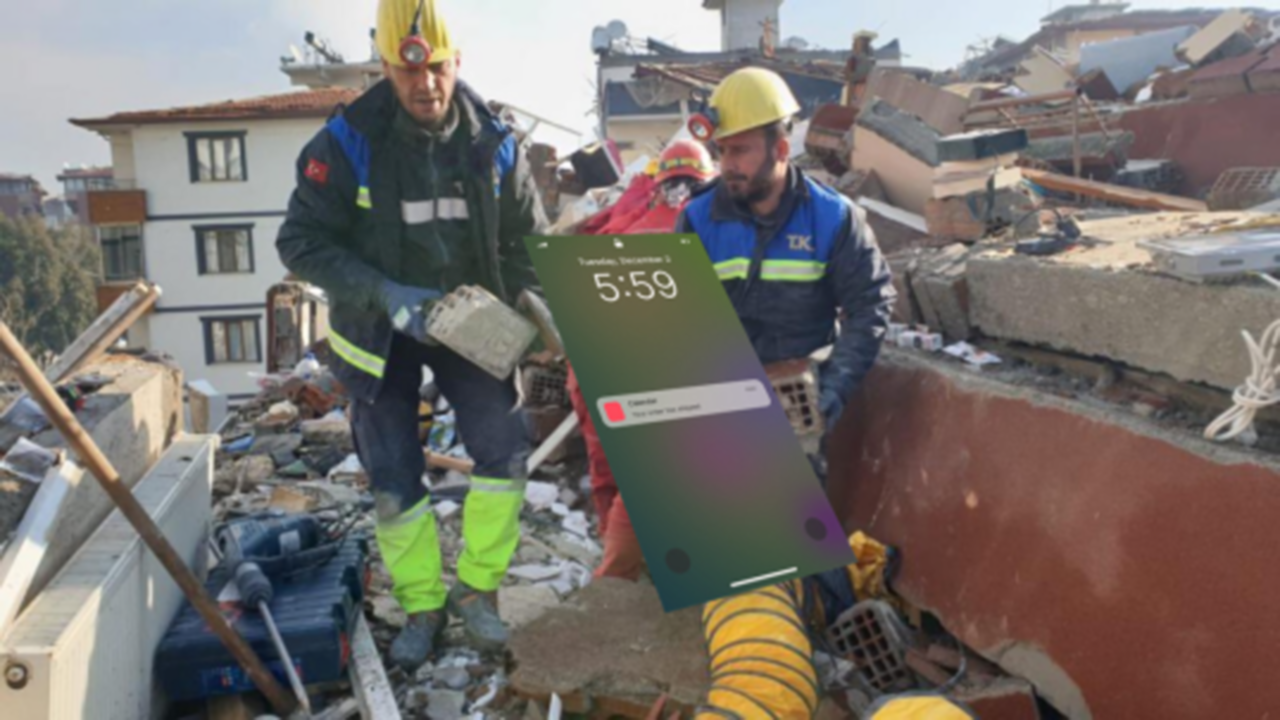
5:59
